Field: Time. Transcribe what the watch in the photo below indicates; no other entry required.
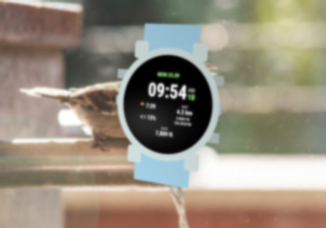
9:54
